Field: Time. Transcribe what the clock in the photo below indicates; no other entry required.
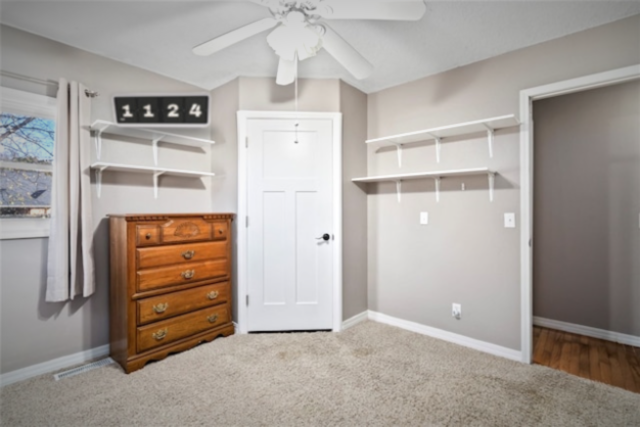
11:24
